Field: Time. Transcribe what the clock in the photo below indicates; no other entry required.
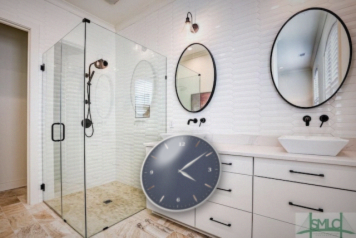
4:09
